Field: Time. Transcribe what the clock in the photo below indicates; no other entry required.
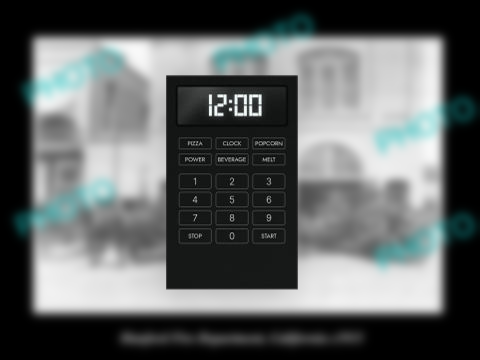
12:00
